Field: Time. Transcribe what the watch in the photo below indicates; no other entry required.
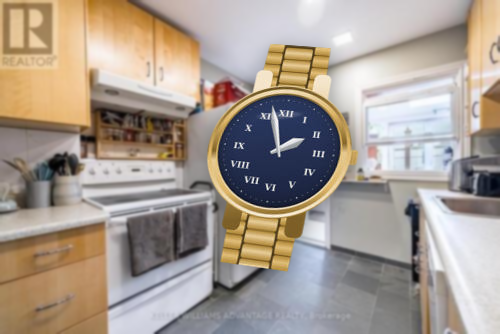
1:57
